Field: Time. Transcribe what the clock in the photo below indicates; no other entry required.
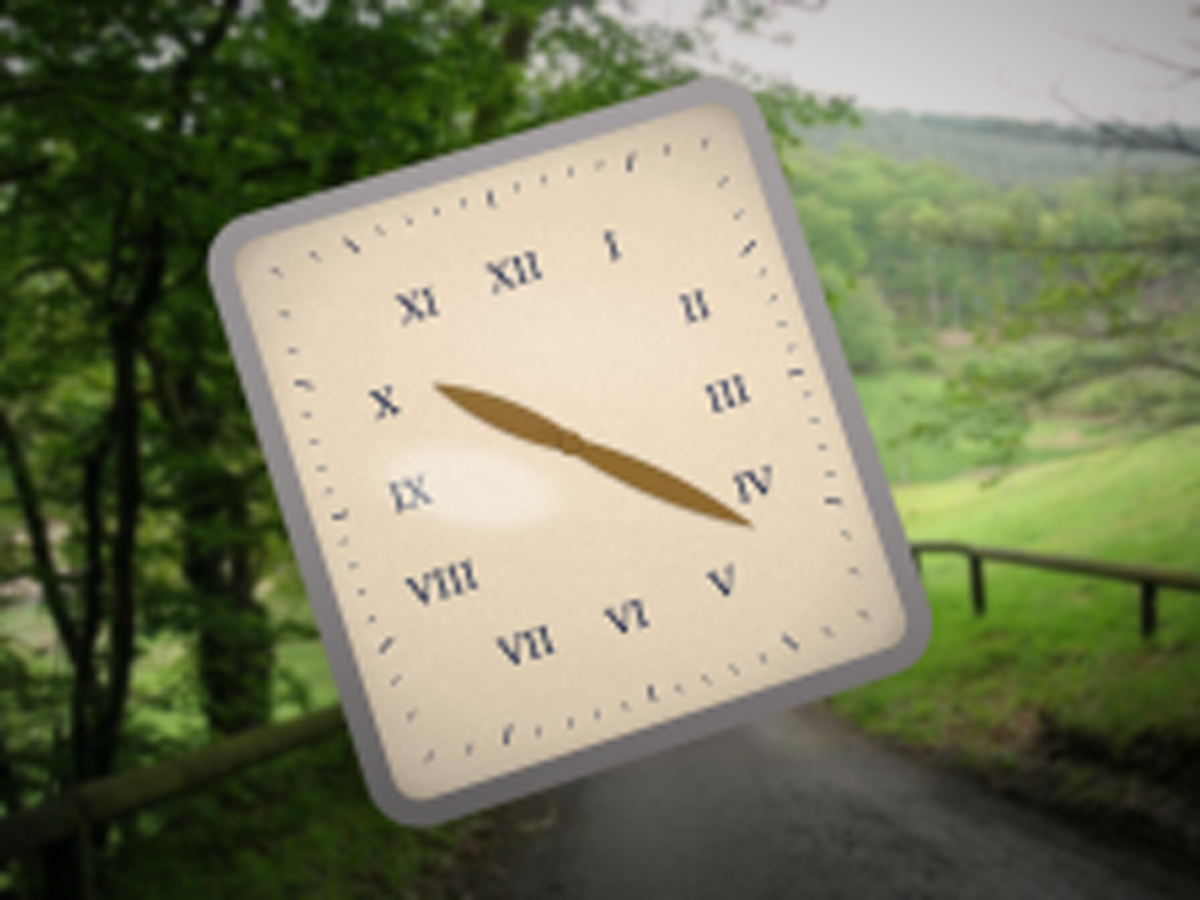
10:22
